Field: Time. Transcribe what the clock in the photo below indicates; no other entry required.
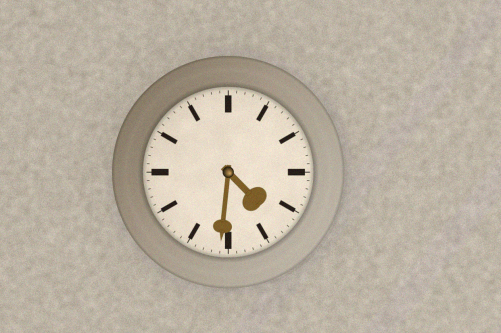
4:31
